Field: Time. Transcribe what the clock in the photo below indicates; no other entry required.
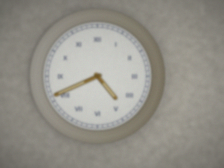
4:41
